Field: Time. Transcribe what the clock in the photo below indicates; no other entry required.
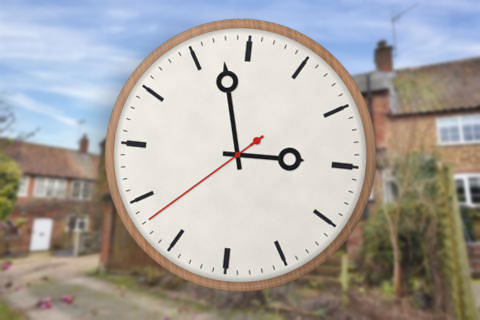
2:57:38
